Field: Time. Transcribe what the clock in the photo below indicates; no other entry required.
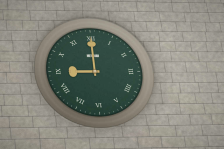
9:00
